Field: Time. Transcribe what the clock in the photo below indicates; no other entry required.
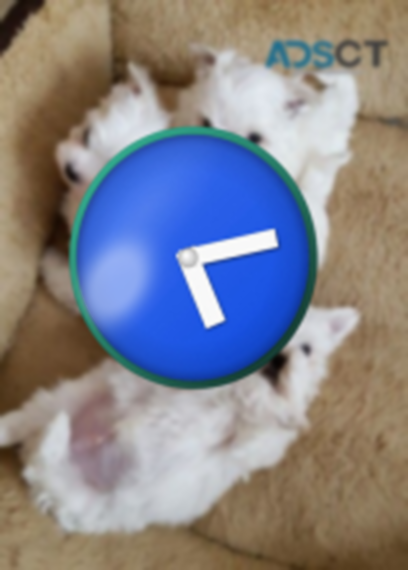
5:13
